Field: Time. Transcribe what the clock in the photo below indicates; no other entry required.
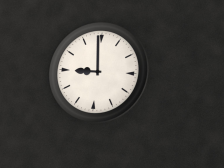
8:59
